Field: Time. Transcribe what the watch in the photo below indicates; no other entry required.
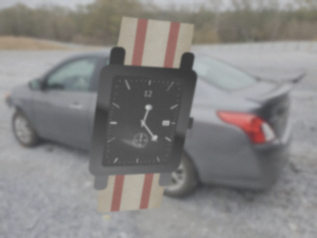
12:23
